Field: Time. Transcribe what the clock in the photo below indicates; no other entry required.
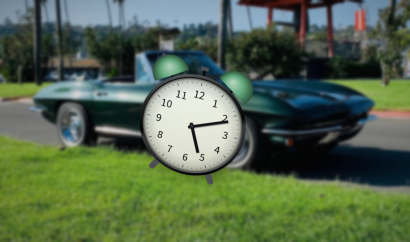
5:11
